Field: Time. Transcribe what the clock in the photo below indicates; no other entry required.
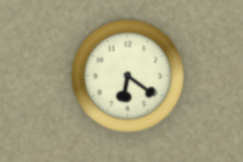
6:21
